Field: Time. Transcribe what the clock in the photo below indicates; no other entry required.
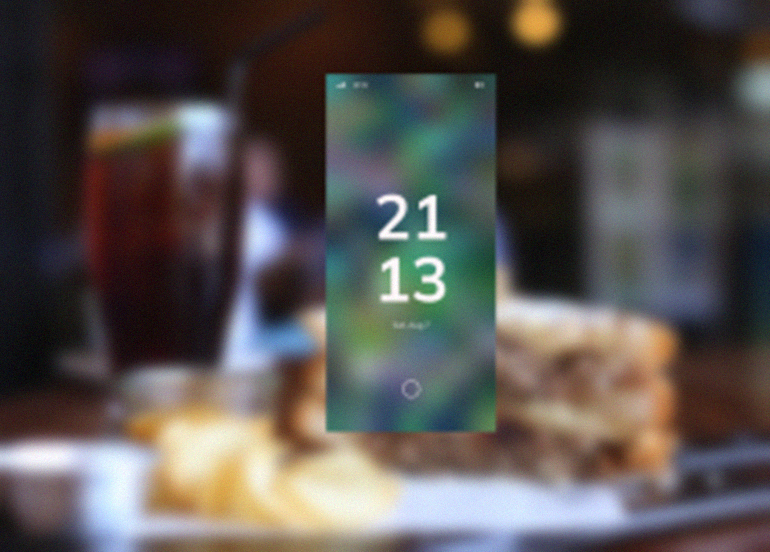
21:13
